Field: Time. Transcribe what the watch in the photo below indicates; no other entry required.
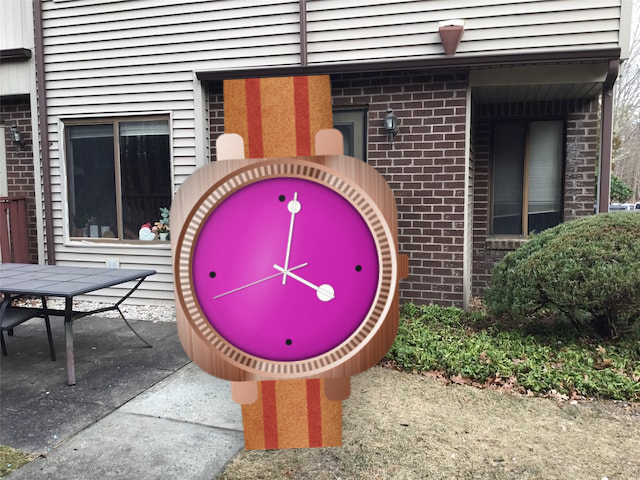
4:01:42
